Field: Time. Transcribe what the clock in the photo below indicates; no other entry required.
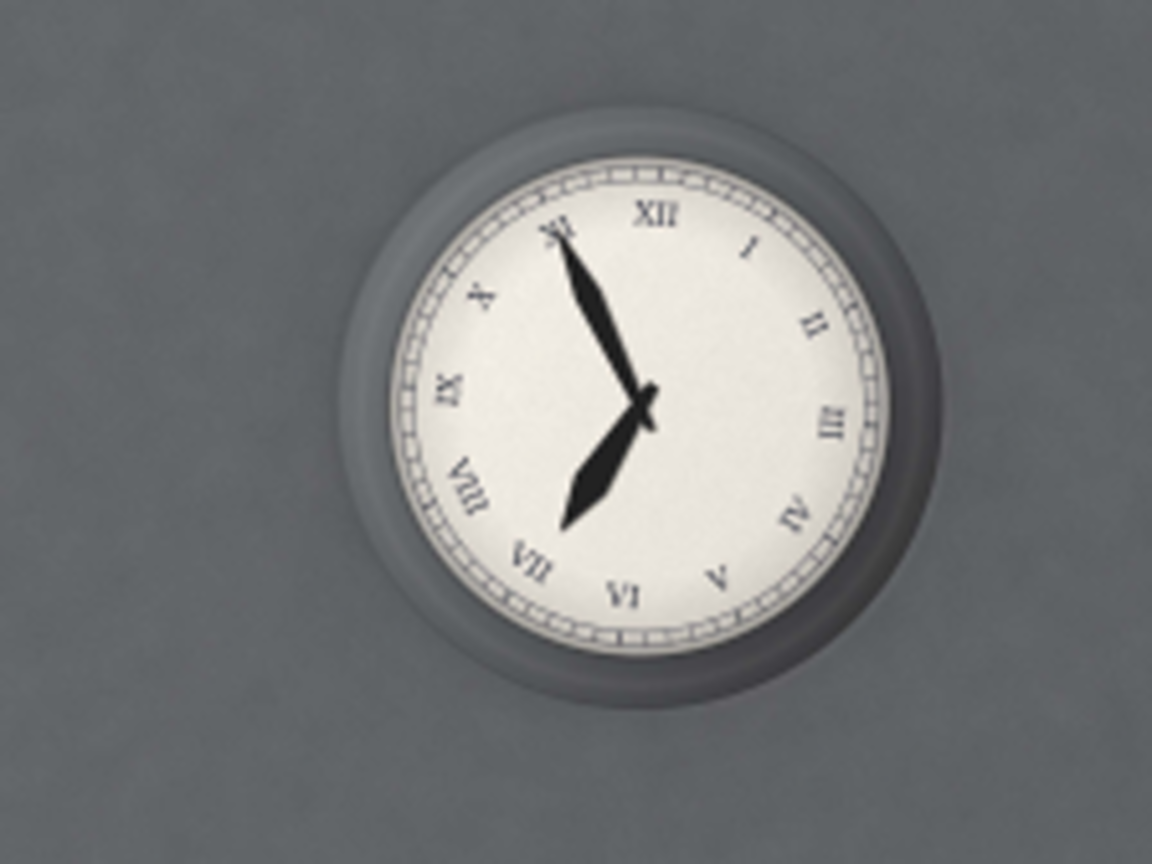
6:55
